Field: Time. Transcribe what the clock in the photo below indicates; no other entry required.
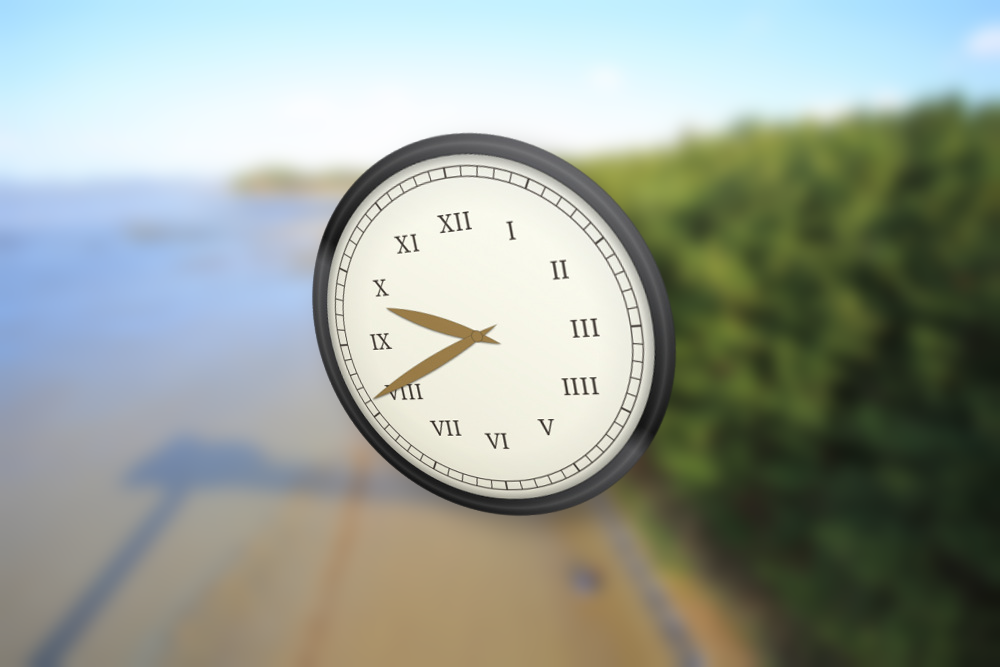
9:41
